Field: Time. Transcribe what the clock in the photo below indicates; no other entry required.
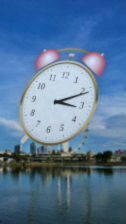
3:11
